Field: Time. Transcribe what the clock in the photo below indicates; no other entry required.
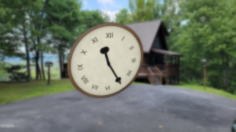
11:25
